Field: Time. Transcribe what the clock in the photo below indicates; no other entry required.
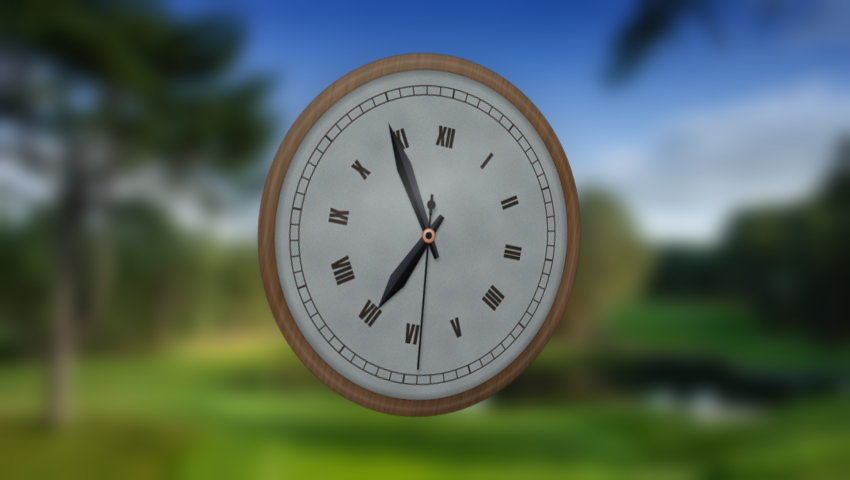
6:54:29
